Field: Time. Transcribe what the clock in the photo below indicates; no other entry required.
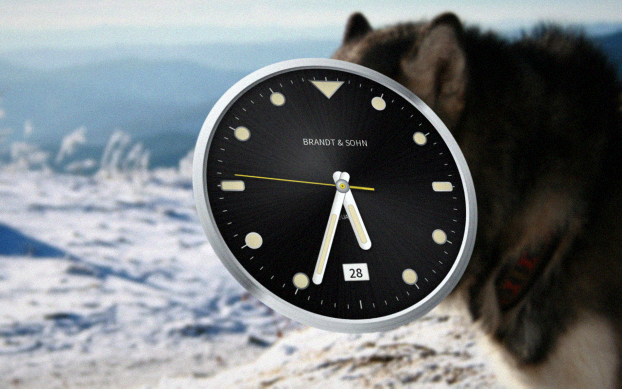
5:33:46
